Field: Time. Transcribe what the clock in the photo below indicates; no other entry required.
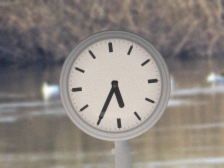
5:35
